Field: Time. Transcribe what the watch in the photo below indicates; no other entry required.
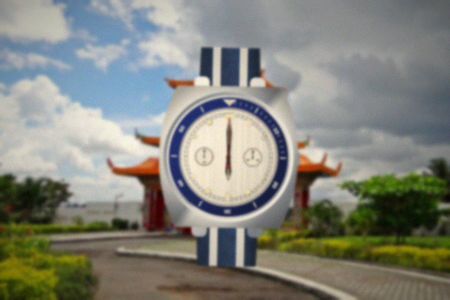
6:00
